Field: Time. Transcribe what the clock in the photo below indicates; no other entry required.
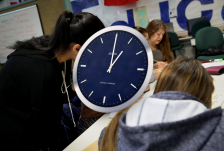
1:00
